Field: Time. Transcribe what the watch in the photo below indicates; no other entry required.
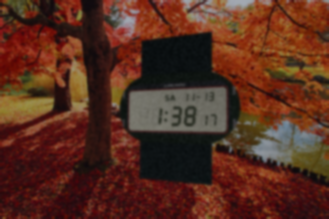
1:38
